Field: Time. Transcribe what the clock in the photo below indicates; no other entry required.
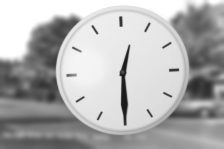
12:30
